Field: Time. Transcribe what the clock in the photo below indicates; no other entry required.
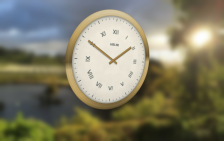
1:50
